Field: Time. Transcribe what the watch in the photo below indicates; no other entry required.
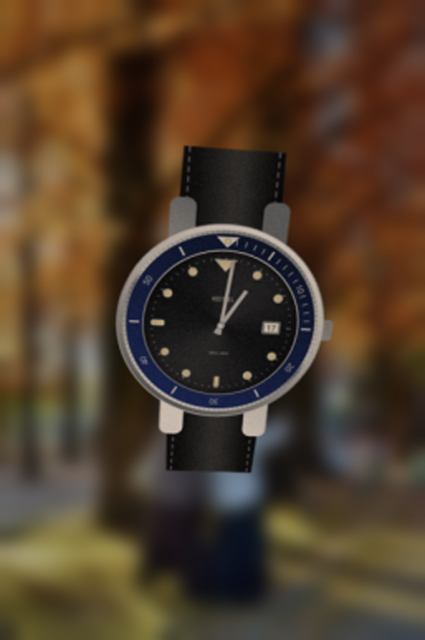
1:01
